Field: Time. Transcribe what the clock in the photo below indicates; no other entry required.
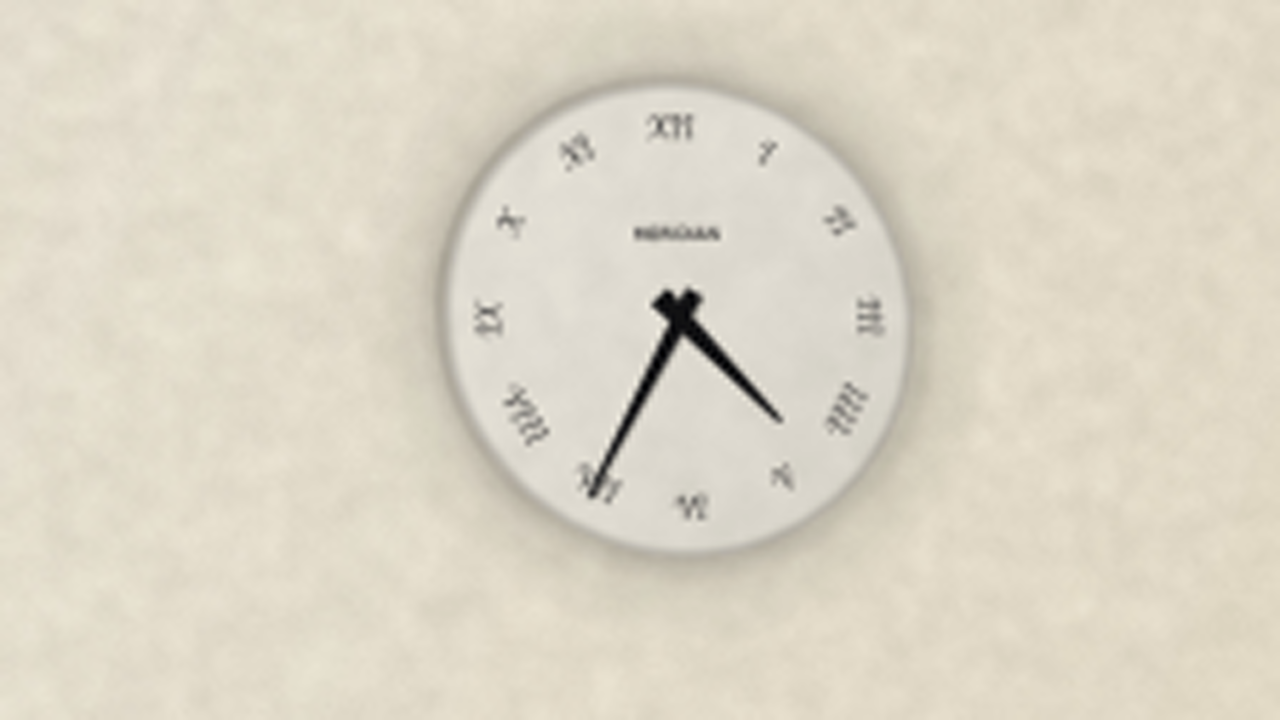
4:35
